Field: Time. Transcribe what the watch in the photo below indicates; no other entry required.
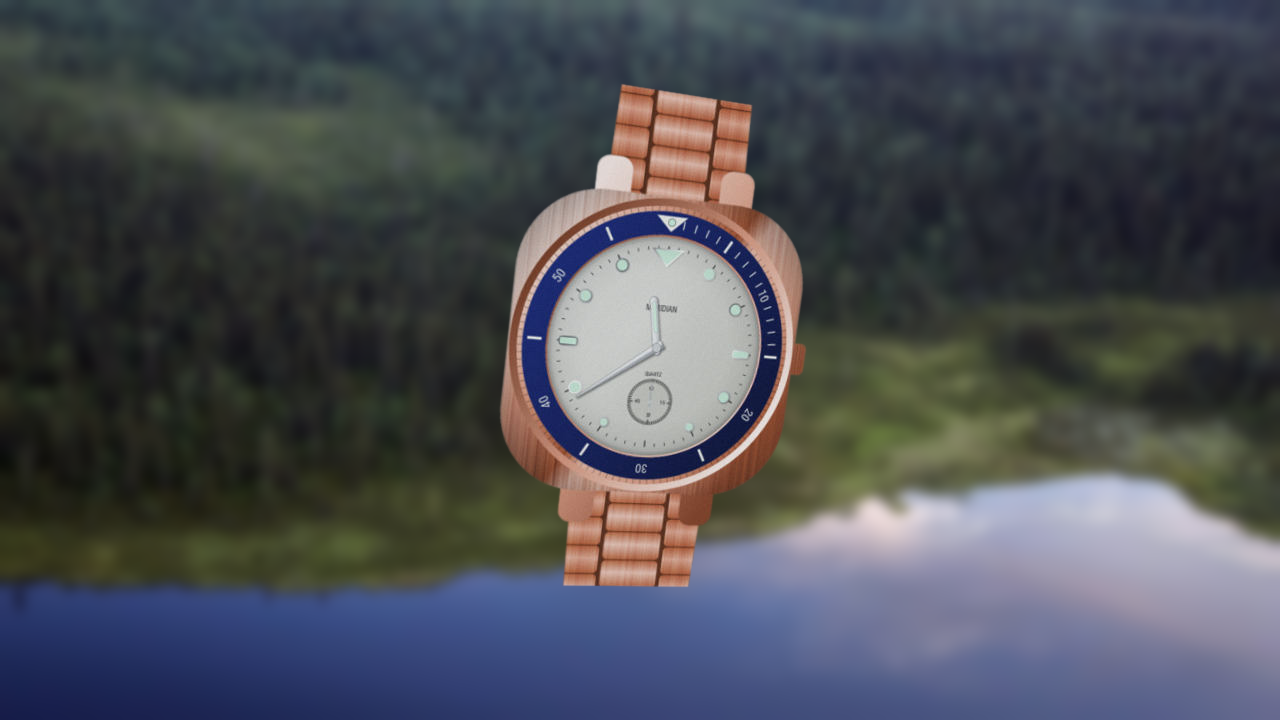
11:39
